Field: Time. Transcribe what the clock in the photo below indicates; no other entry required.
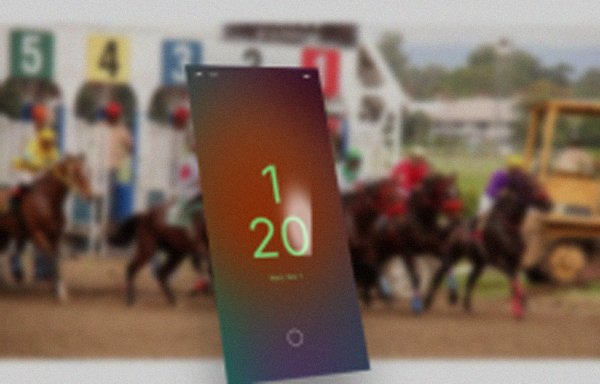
1:20
